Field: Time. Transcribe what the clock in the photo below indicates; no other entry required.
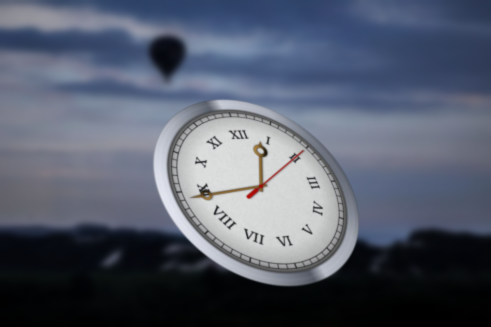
12:44:10
